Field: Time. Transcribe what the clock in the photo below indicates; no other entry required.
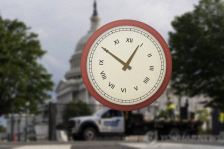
12:50
